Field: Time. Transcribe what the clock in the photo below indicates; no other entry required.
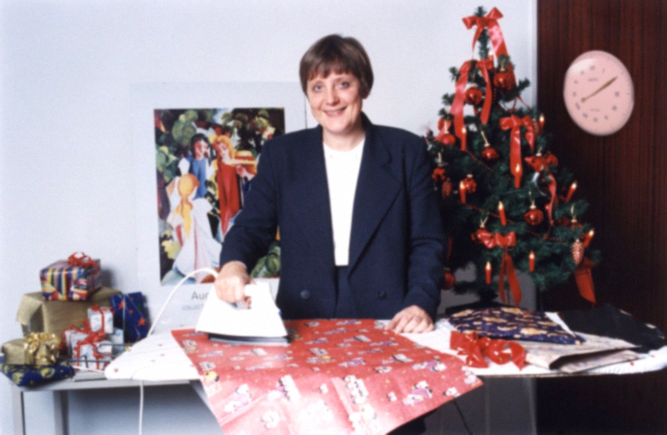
8:10
